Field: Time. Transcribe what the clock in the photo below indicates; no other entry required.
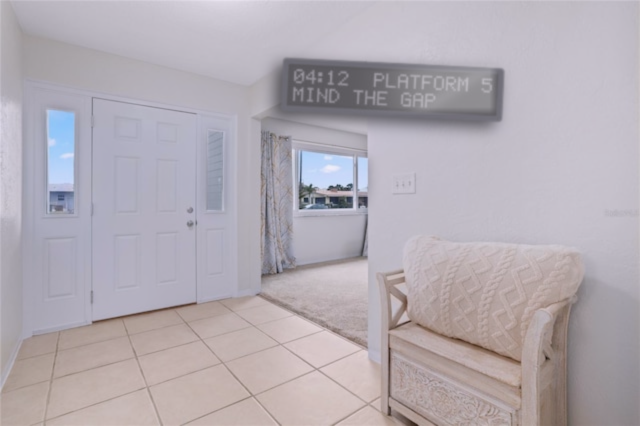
4:12
